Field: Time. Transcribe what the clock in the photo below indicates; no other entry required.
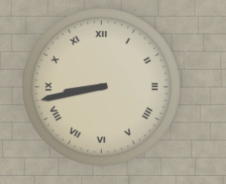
8:43
